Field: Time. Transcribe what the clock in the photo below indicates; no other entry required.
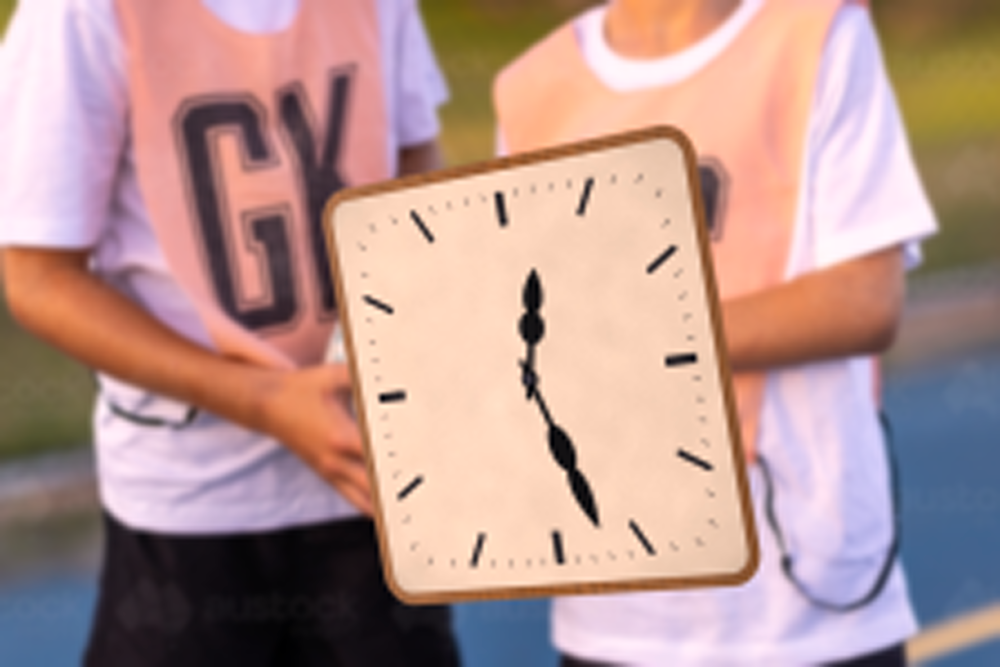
12:27
